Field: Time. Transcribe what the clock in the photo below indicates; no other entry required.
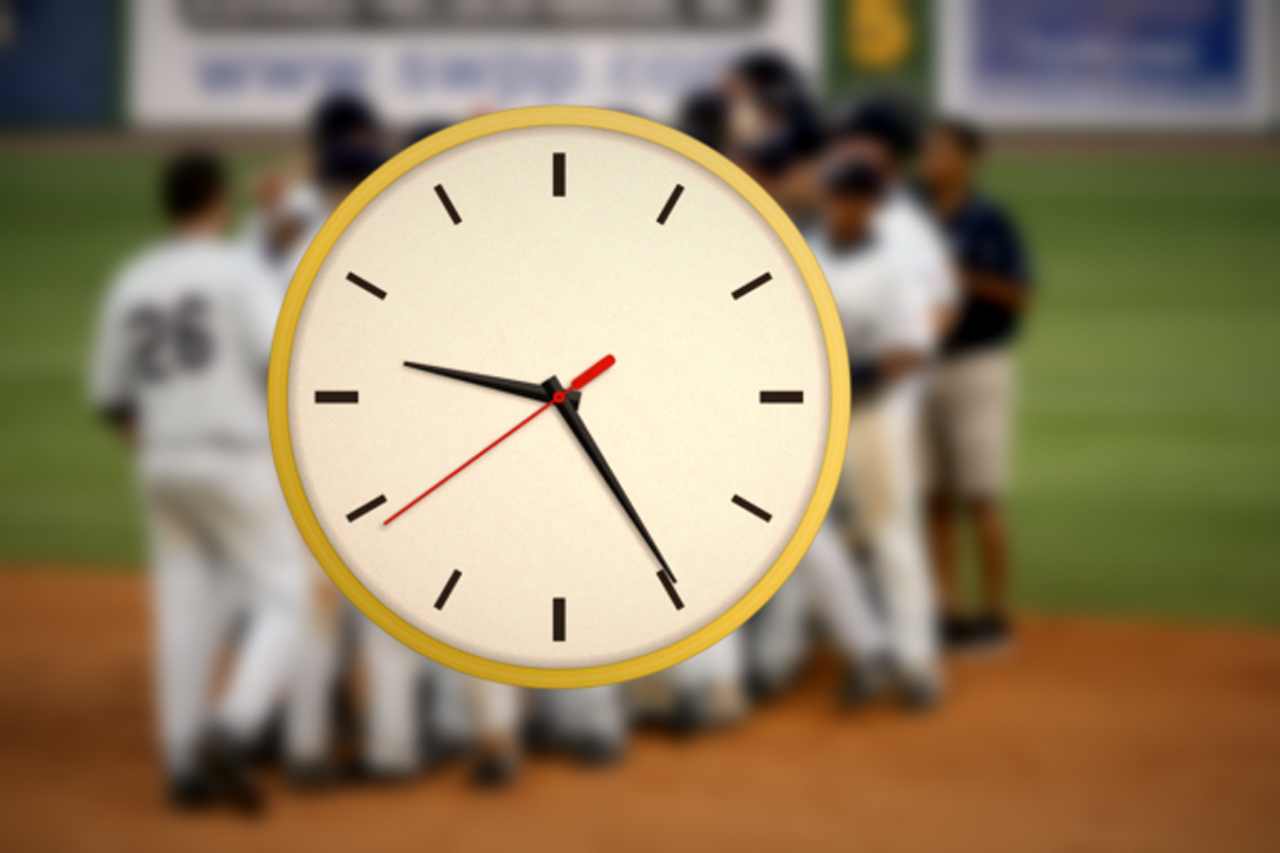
9:24:39
